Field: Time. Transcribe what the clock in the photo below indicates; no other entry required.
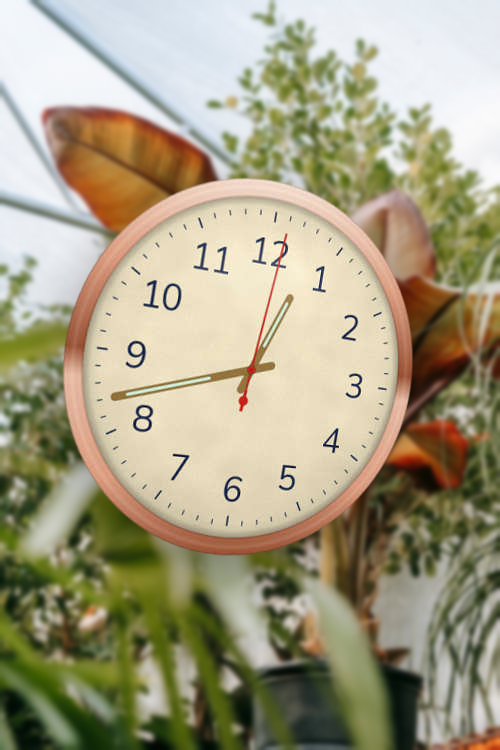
12:42:01
